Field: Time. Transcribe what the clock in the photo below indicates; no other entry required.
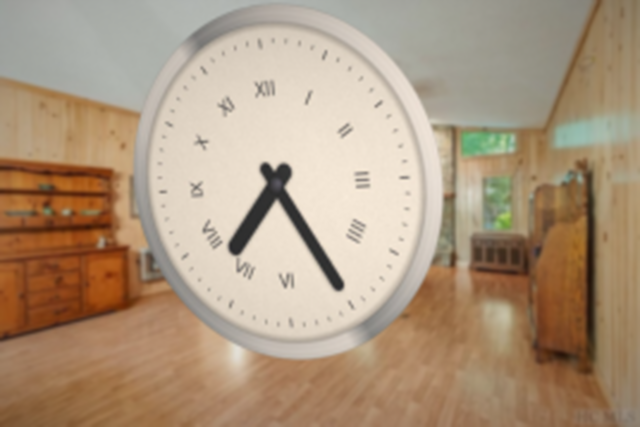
7:25
